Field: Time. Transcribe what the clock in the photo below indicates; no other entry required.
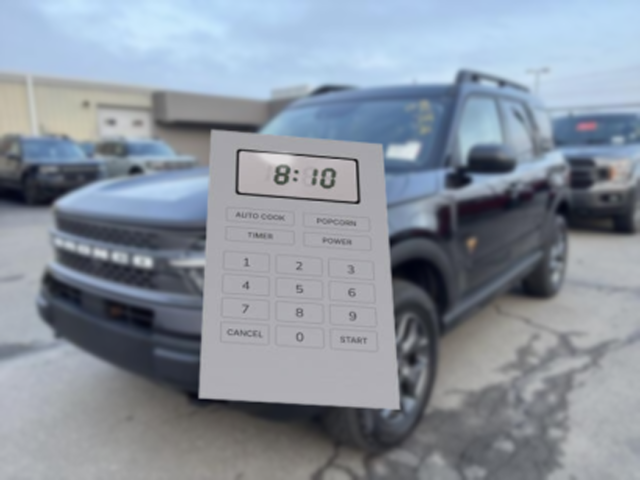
8:10
